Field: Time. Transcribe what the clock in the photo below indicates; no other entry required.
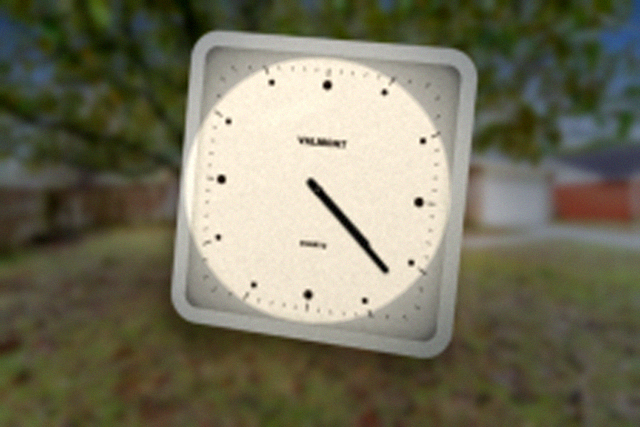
4:22
